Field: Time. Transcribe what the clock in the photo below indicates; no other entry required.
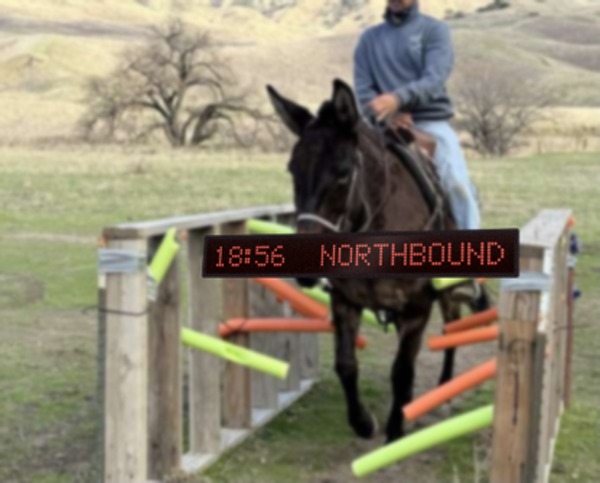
18:56
